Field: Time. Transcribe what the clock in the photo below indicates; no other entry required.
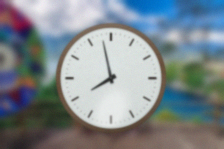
7:58
